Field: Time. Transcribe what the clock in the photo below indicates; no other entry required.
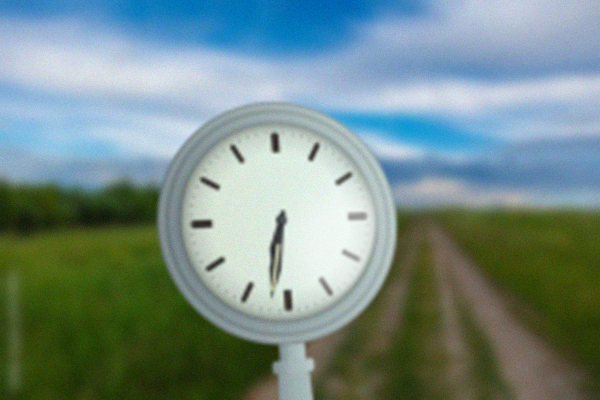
6:32
